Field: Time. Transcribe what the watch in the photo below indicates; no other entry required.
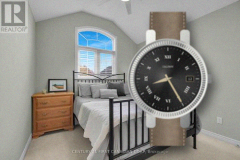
8:25
